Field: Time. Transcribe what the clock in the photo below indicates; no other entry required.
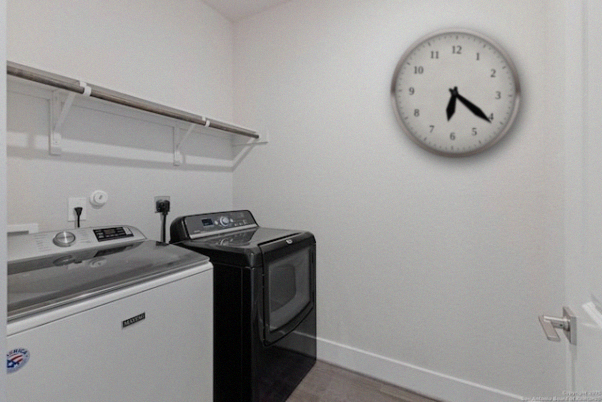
6:21
